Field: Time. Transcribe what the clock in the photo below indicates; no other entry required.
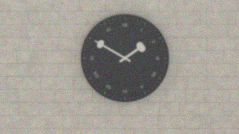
1:50
